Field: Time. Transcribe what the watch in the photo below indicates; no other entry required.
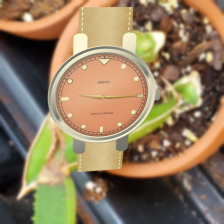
9:15
